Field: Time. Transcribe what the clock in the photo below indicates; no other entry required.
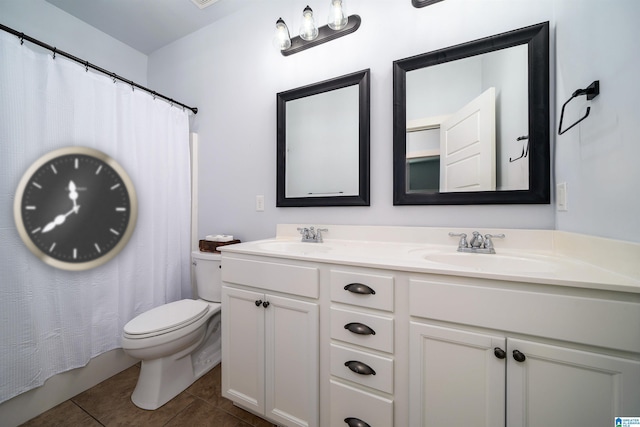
11:39
